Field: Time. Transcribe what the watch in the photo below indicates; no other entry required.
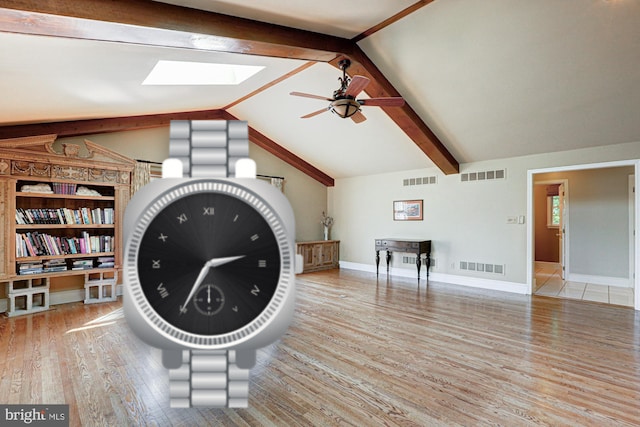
2:35
